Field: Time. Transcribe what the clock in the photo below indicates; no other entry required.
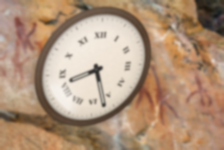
8:27
